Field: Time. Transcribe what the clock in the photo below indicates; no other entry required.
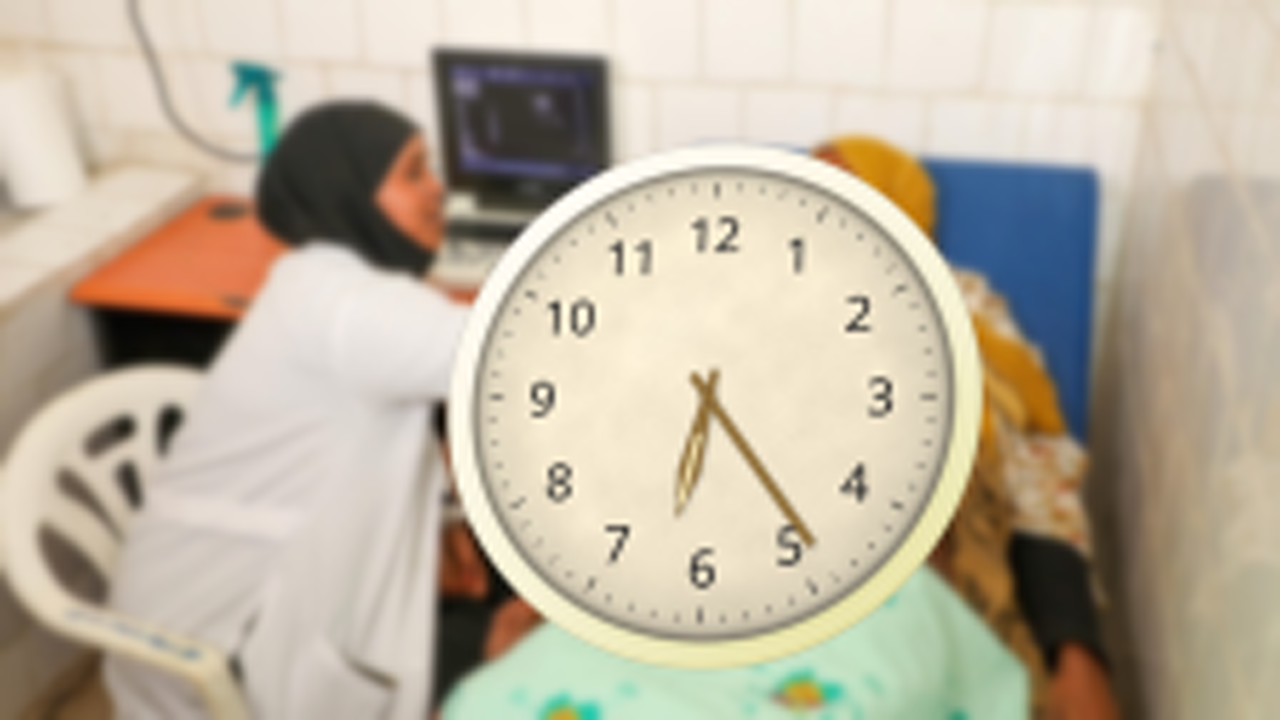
6:24
